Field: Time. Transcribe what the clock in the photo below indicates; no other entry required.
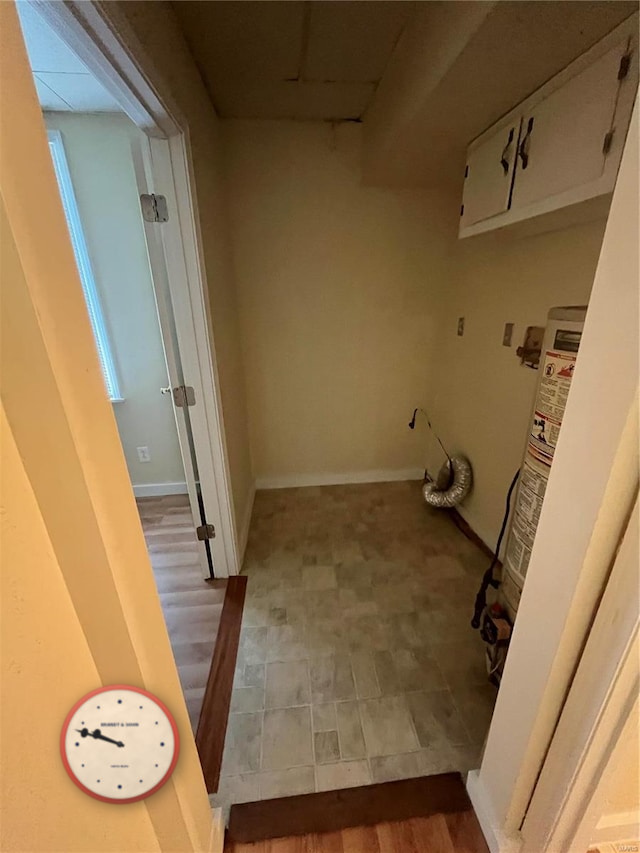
9:48
